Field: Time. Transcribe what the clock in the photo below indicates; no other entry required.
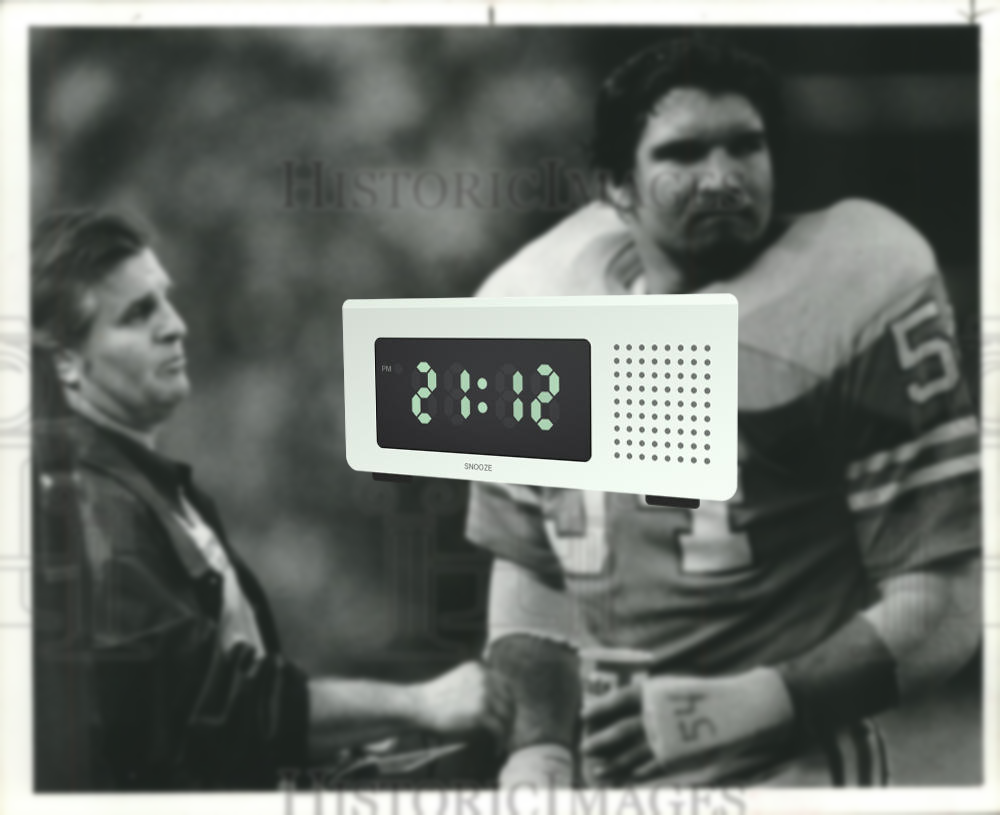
21:12
